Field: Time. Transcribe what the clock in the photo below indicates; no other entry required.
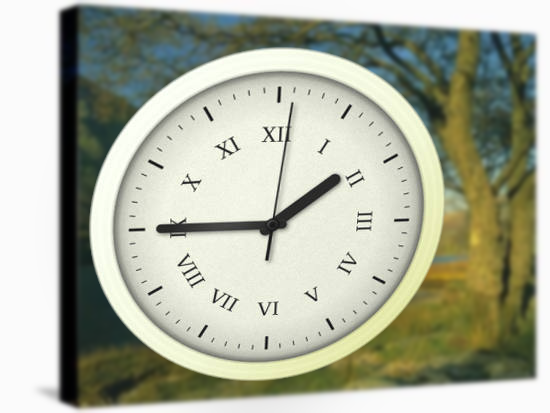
1:45:01
